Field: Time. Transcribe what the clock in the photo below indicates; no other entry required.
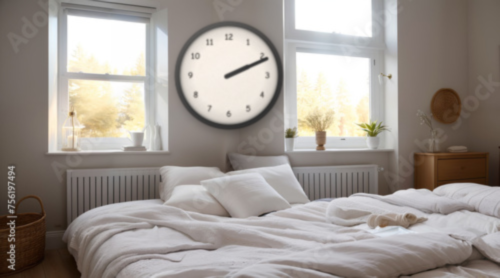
2:11
